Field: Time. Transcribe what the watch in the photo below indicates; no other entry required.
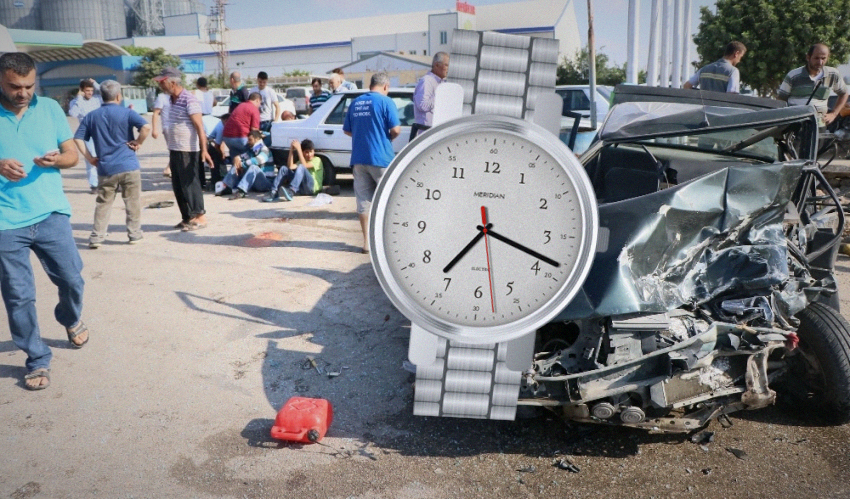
7:18:28
